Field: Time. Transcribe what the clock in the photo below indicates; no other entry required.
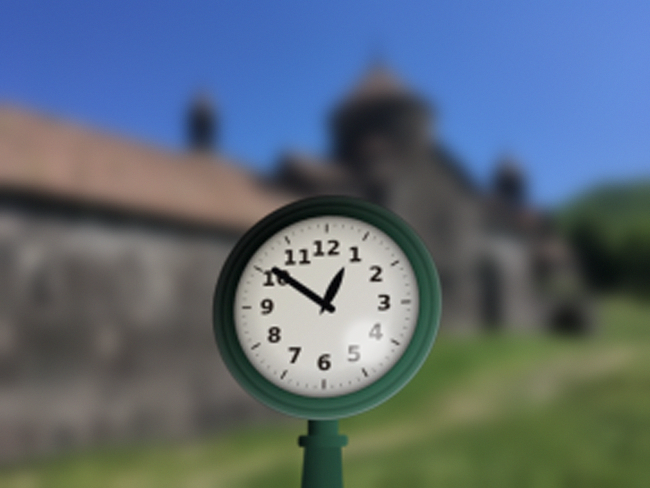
12:51
